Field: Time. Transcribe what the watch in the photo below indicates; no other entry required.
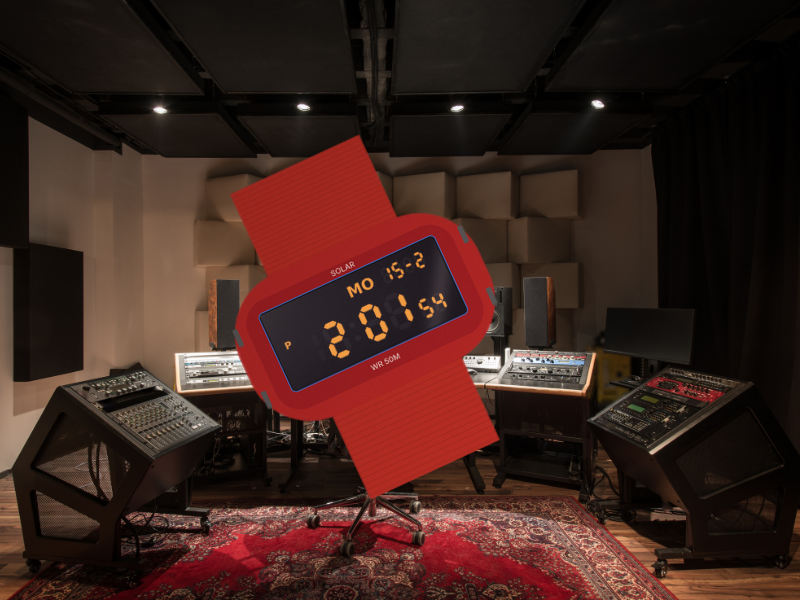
2:01:54
